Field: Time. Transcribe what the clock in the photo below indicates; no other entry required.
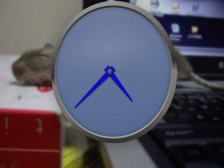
4:38
